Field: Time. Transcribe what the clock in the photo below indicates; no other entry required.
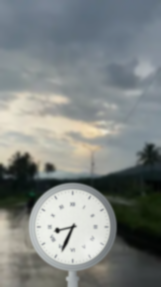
8:34
